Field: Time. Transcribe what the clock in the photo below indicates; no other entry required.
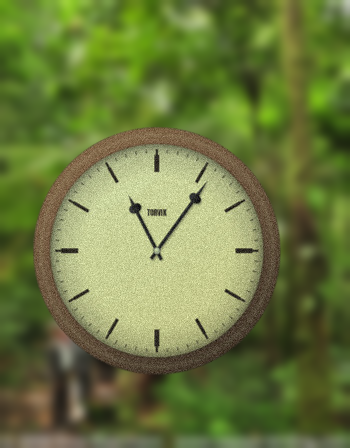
11:06
